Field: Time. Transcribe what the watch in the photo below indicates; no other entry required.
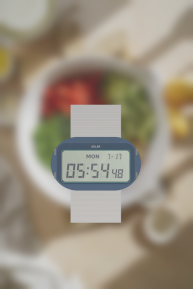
5:54:48
